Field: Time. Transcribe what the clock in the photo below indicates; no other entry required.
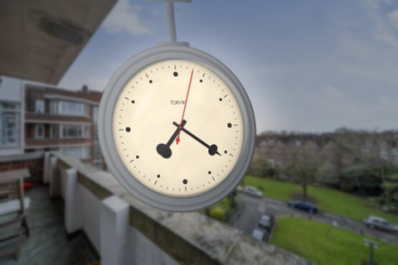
7:21:03
